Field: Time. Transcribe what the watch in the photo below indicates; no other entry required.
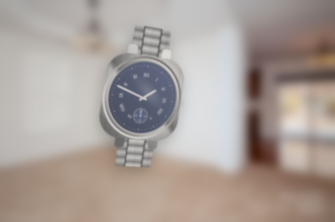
1:48
